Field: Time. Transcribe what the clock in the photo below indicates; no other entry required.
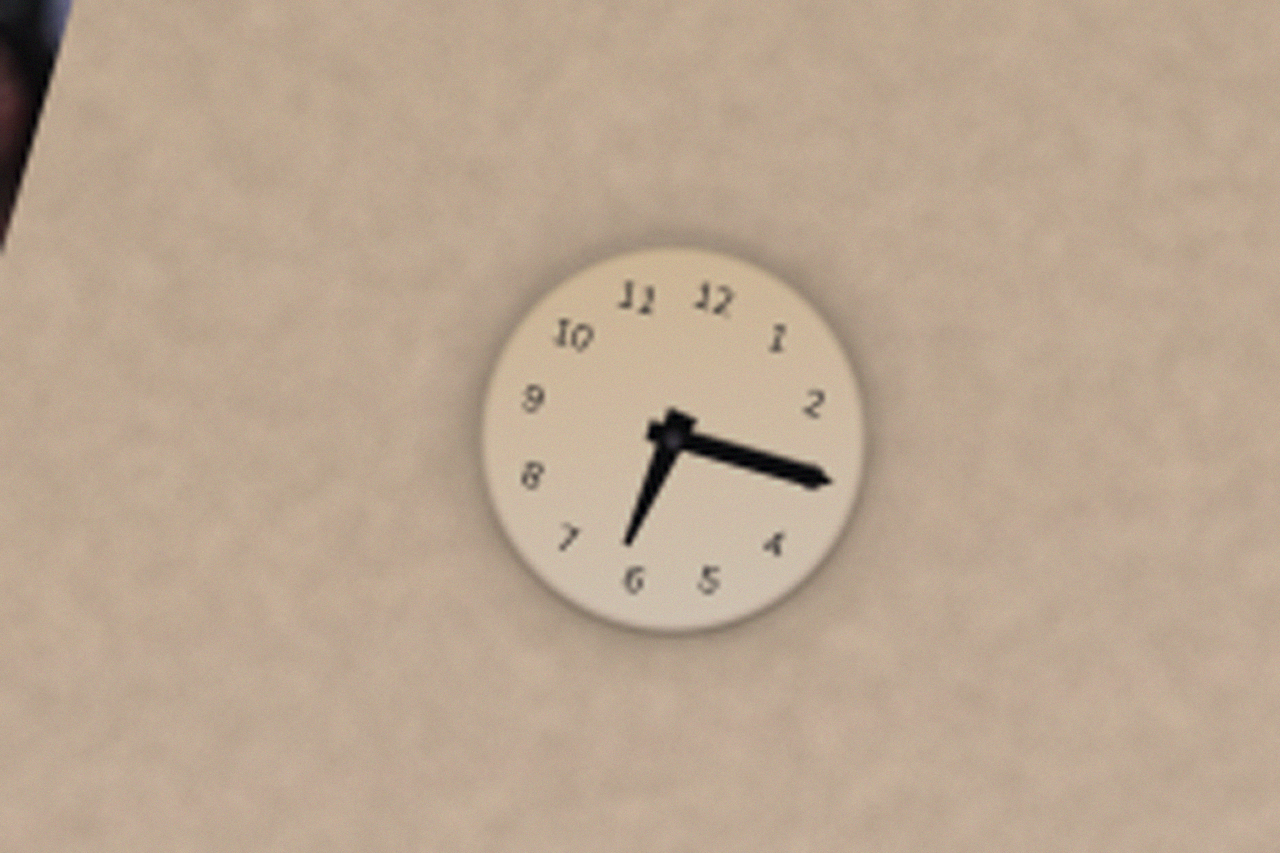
6:15
